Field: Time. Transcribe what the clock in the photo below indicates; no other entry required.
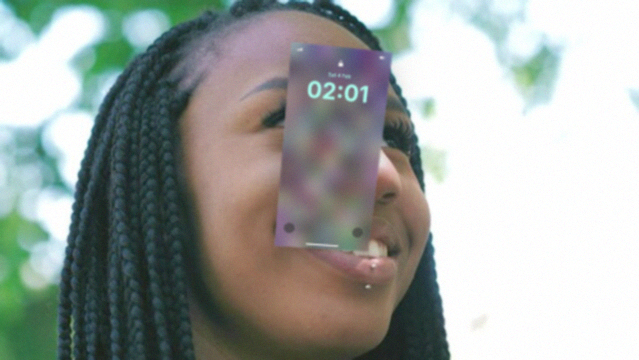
2:01
